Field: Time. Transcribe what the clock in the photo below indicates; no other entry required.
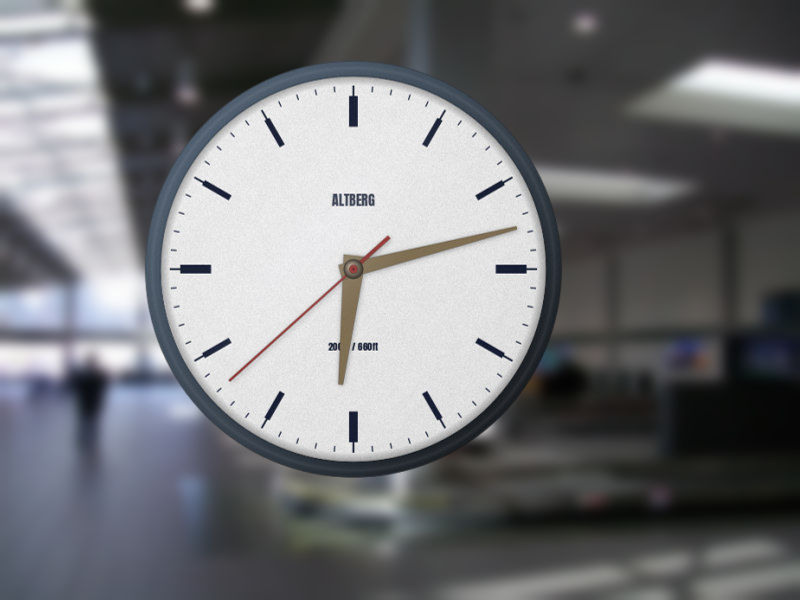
6:12:38
